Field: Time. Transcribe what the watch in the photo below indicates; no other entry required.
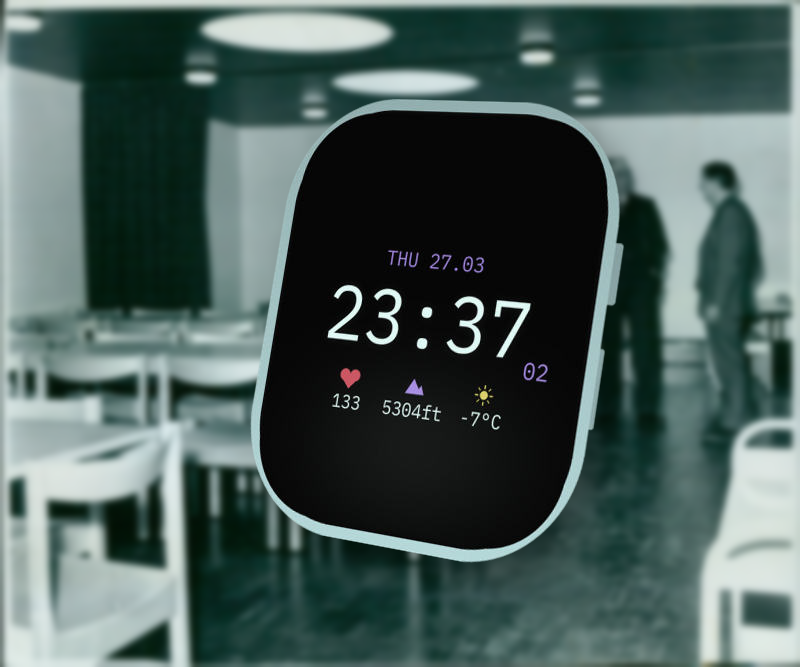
23:37:02
